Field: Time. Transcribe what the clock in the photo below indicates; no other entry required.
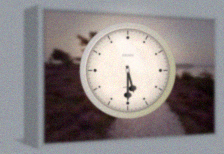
5:30
